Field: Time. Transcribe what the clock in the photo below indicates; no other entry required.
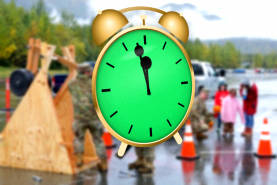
11:58
